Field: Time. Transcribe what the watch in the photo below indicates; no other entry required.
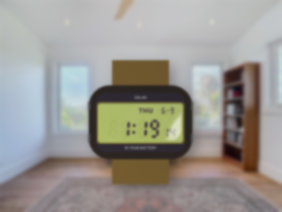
1:19
